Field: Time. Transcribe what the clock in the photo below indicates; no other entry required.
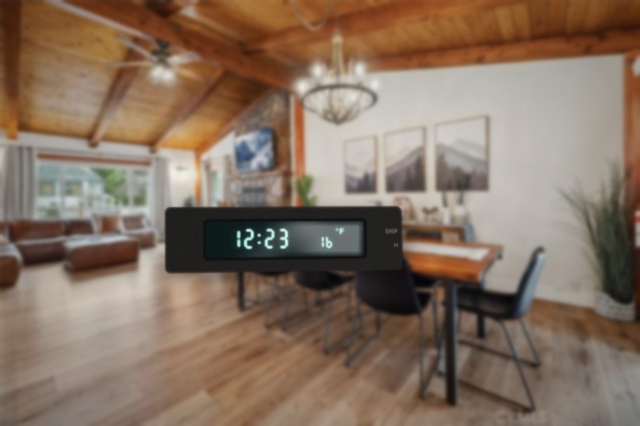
12:23
